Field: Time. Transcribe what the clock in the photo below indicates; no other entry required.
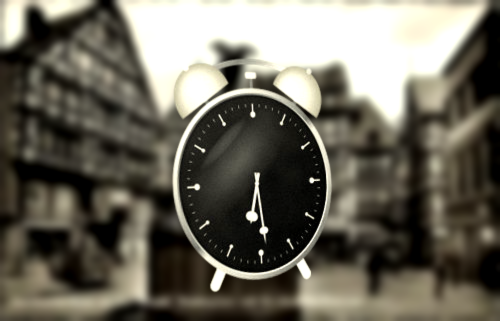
6:29
